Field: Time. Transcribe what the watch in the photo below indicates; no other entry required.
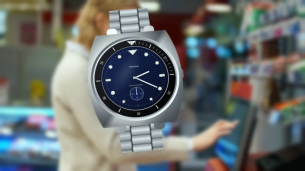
2:20
